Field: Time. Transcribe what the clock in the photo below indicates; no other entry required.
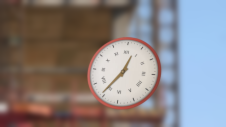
12:36
